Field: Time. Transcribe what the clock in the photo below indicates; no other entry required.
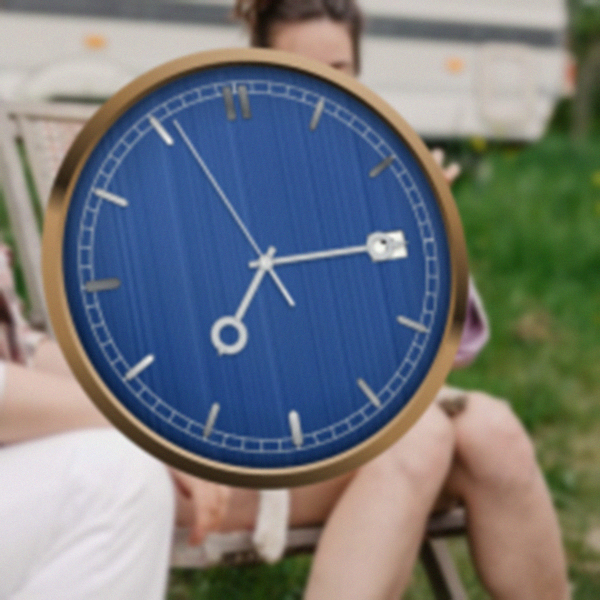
7:14:56
